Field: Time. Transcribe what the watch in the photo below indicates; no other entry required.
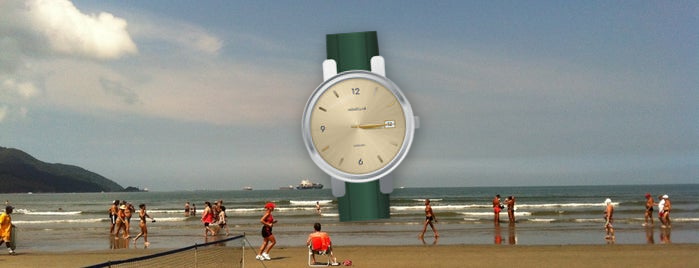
3:15
